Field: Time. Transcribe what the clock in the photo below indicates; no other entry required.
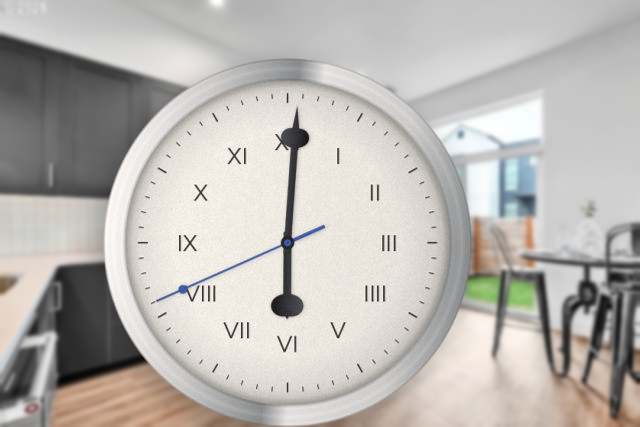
6:00:41
